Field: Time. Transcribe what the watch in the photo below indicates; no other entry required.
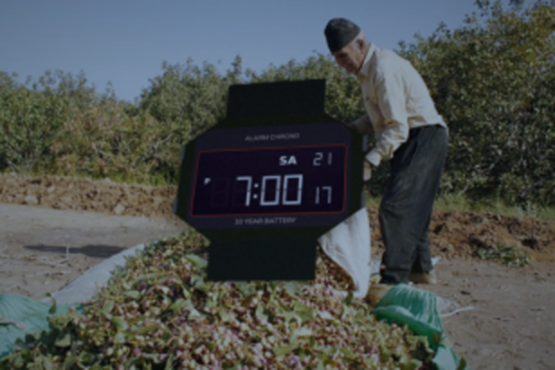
7:00:17
